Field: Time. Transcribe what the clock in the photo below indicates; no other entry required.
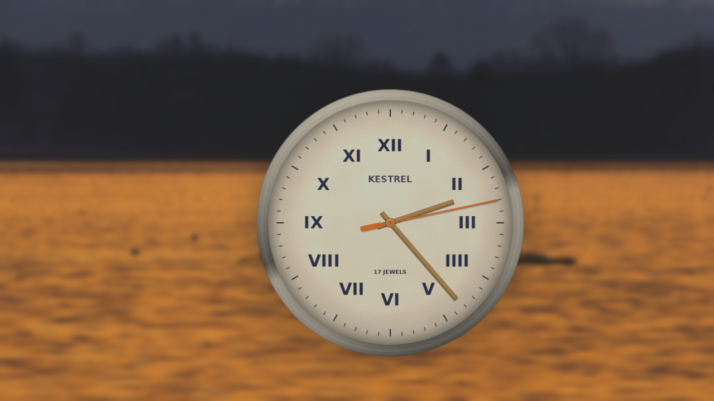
2:23:13
